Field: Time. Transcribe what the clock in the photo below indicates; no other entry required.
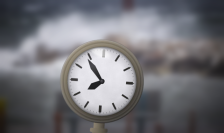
7:54
